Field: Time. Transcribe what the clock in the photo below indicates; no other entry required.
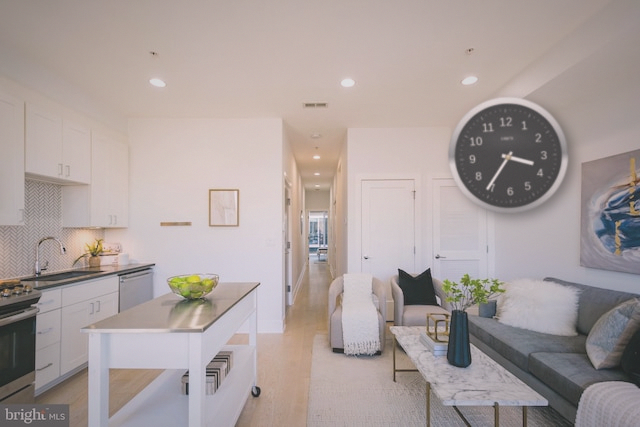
3:36
